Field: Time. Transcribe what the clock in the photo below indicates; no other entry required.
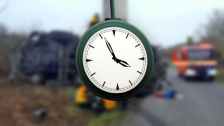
3:56
